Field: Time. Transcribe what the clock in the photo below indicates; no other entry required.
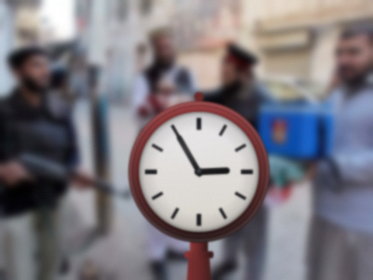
2:55
